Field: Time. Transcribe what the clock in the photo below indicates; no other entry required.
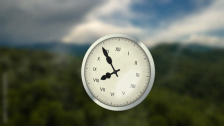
7:54
